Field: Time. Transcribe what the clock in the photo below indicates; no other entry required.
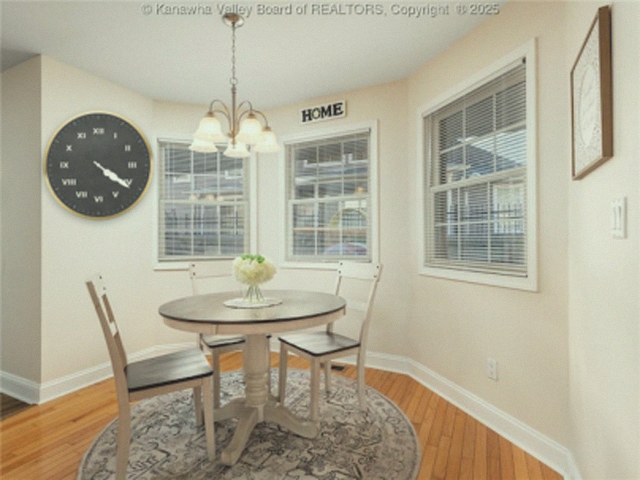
4:21
